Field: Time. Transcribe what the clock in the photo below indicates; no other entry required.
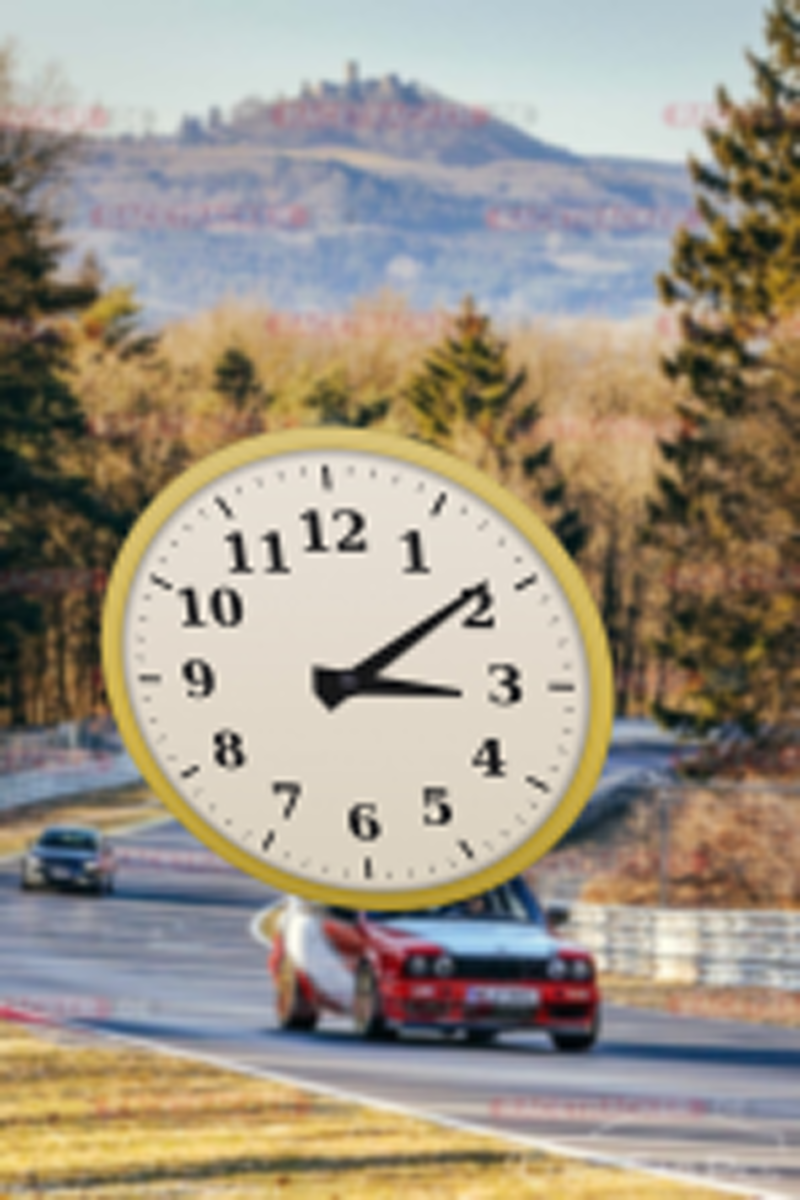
3:09
